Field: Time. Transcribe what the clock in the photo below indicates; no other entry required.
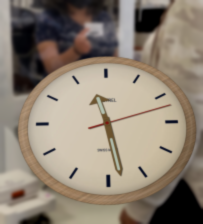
11:28:12
